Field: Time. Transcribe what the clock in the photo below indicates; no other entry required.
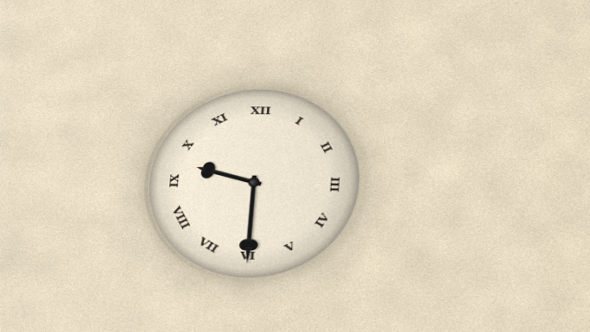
9:30
